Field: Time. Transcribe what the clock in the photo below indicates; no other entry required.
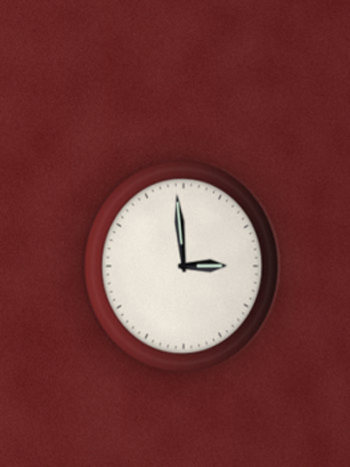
2:59
